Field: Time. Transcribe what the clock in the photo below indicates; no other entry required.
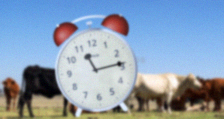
11:14
